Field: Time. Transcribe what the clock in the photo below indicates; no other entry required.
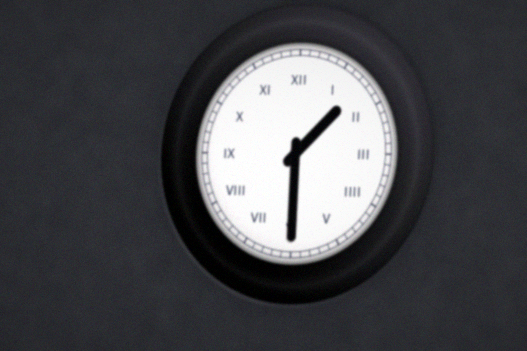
1:30
